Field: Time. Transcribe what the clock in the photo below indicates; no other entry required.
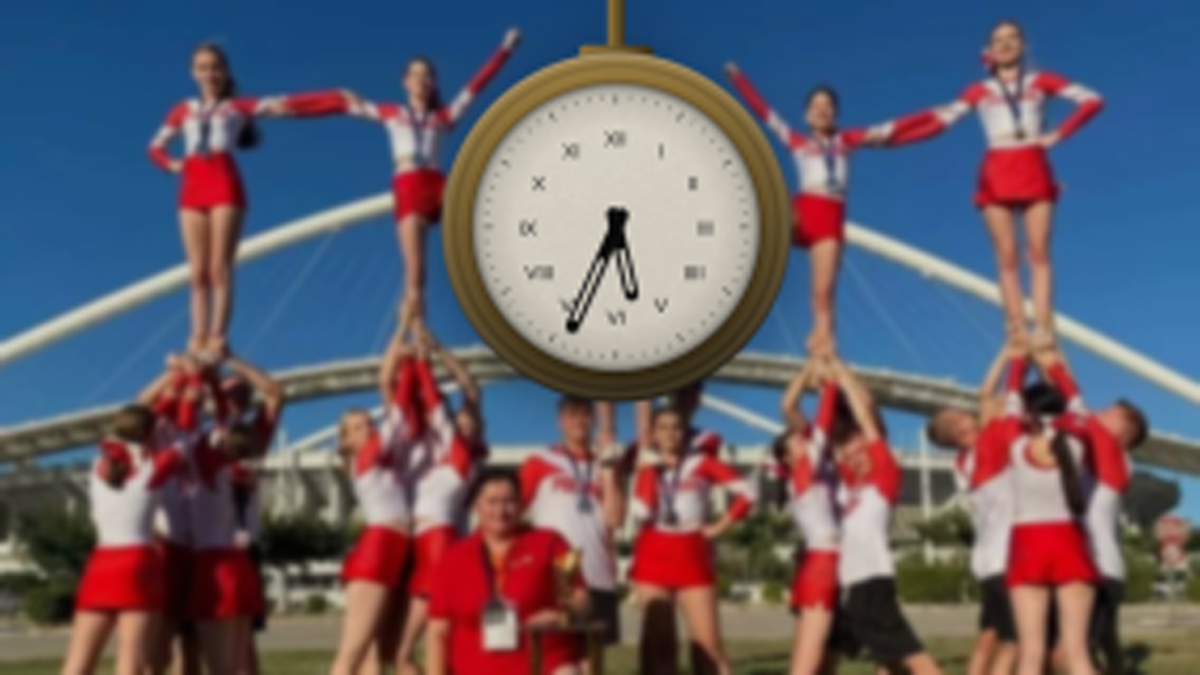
5:34
